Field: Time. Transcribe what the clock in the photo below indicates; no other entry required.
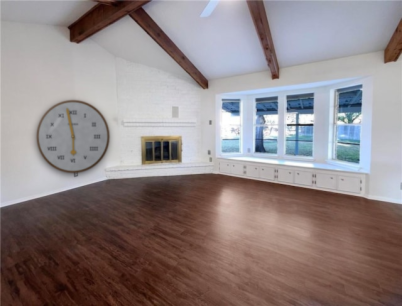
5:58
